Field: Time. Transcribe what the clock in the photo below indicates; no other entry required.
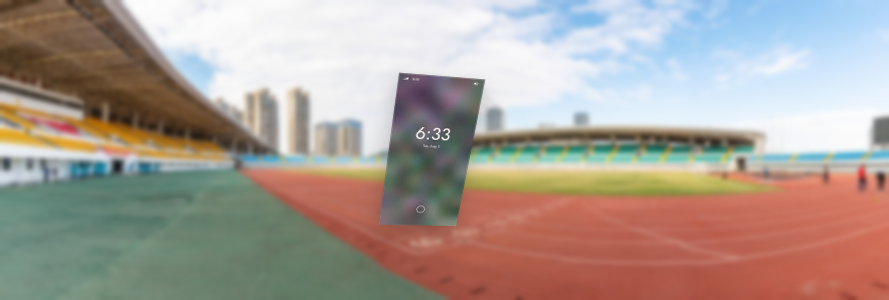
6:33
